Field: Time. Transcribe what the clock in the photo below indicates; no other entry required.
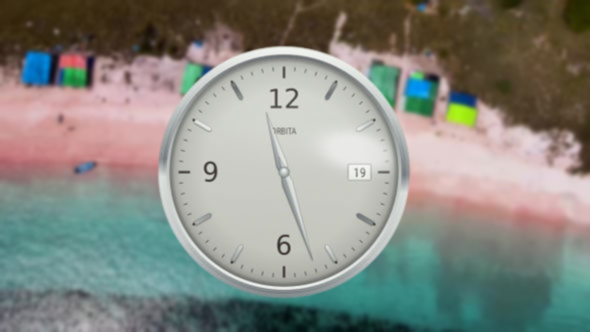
11:27
